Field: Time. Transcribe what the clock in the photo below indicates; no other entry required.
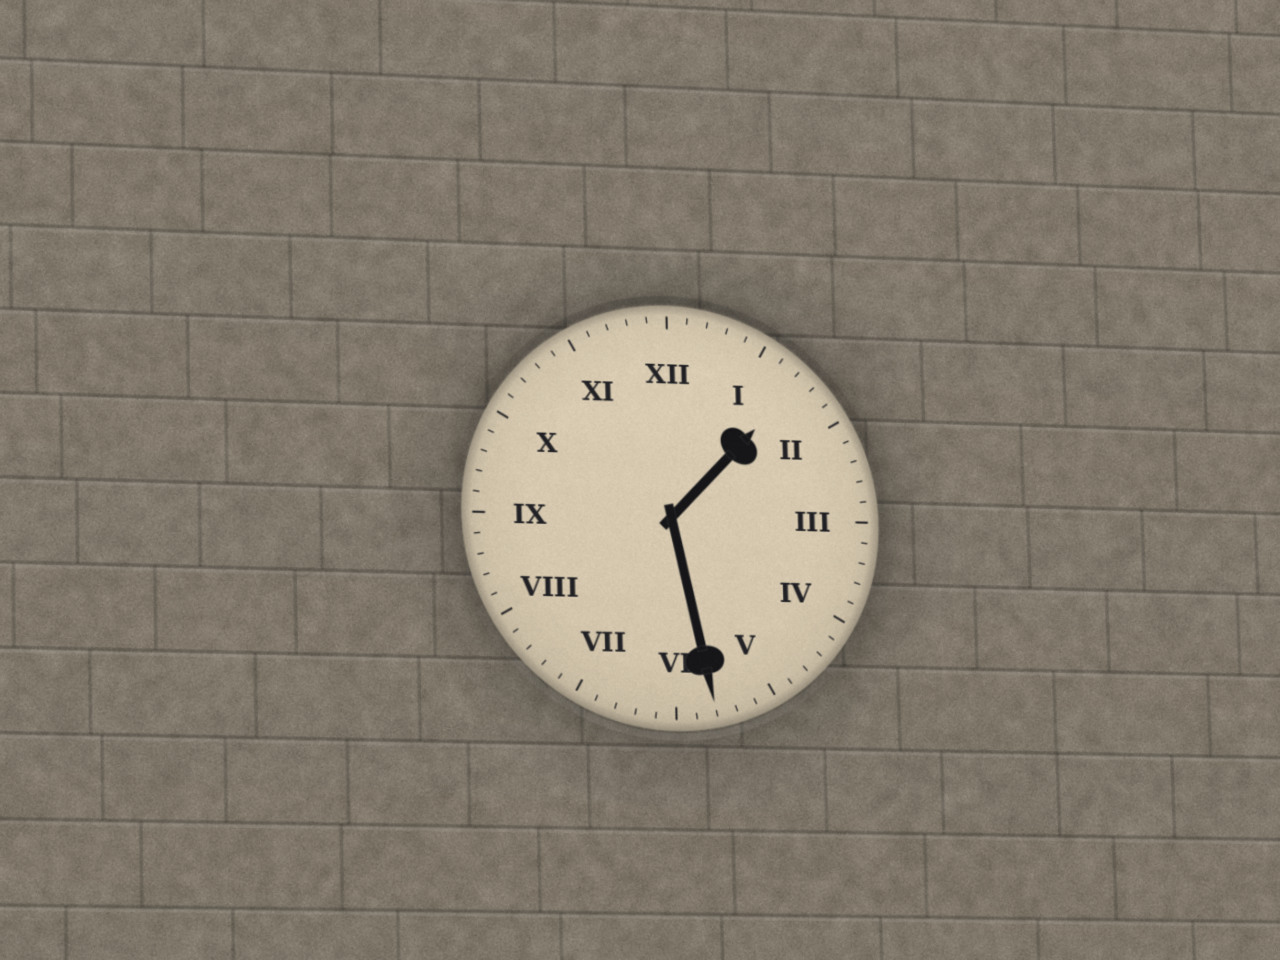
1:28
